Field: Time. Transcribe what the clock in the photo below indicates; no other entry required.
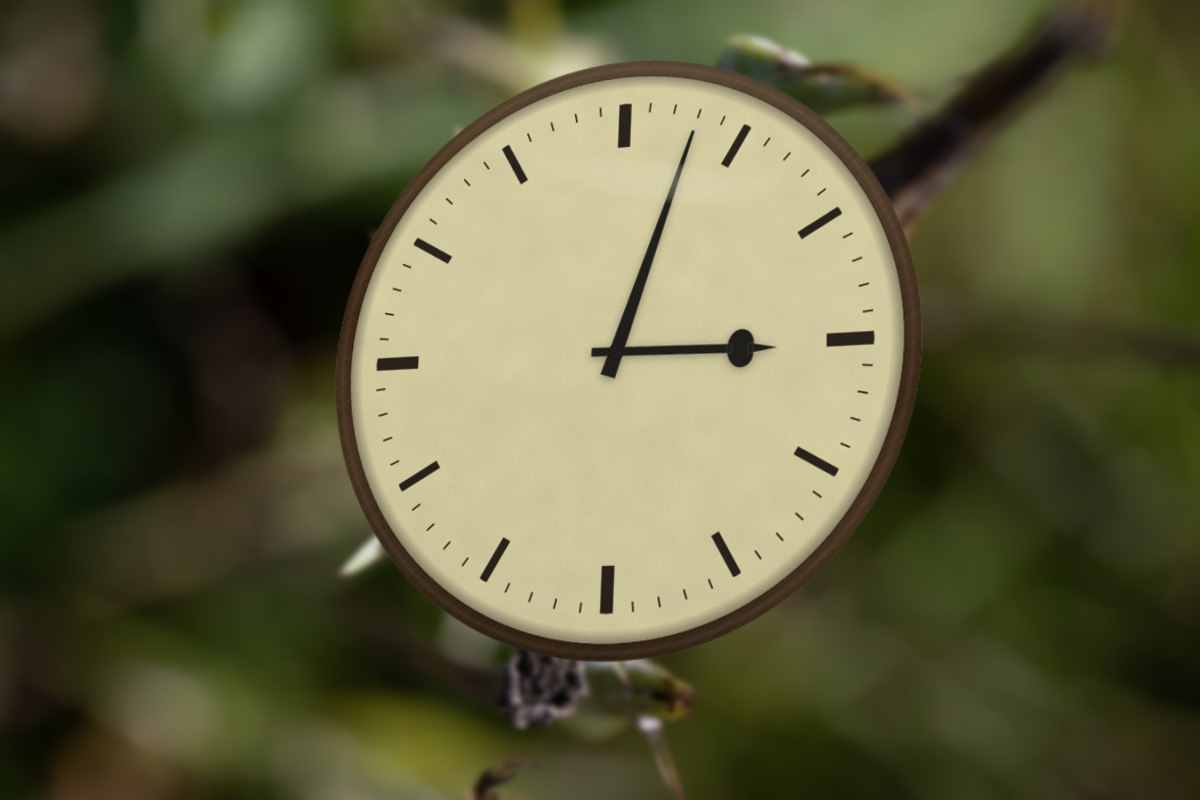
3:03
